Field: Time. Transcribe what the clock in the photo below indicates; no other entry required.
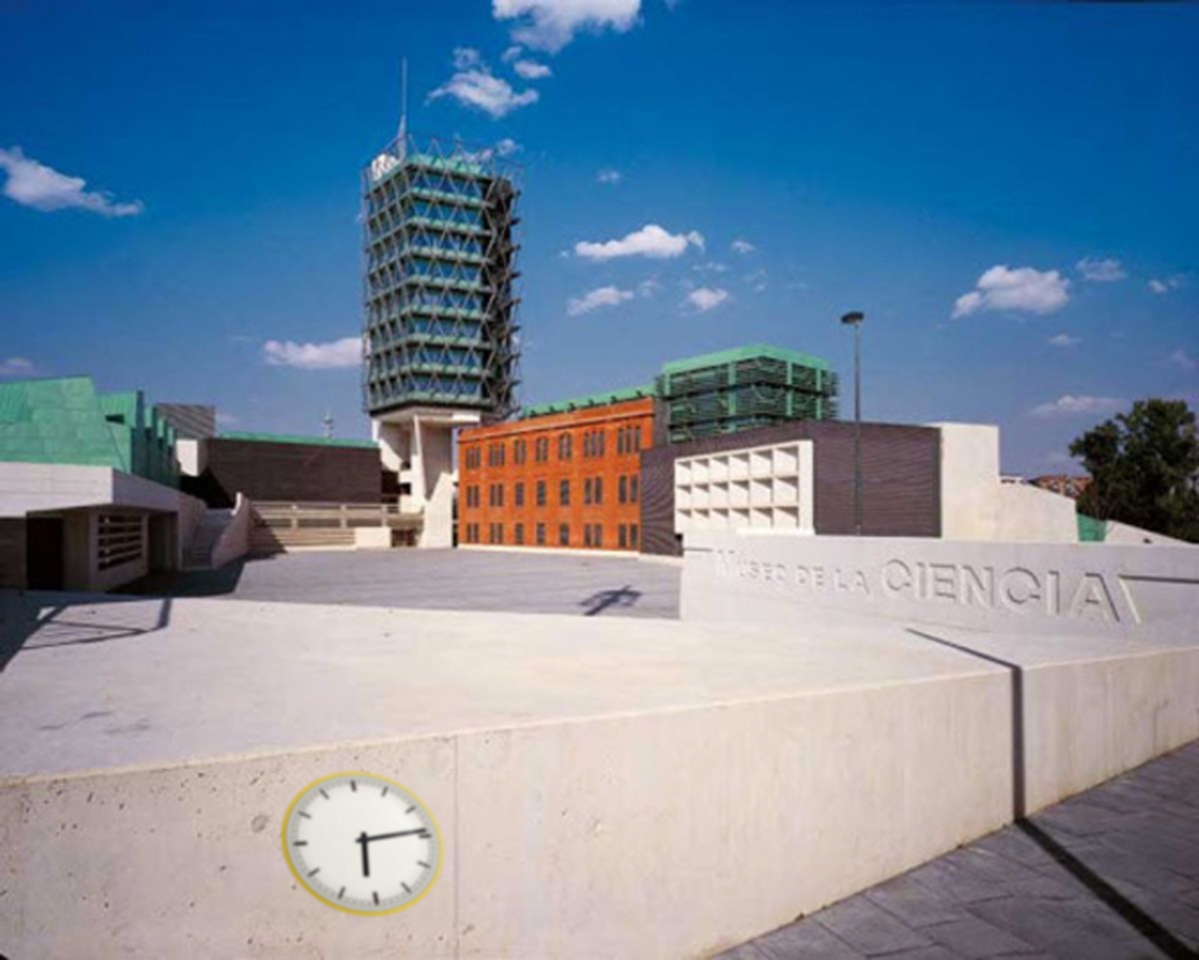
6:14
